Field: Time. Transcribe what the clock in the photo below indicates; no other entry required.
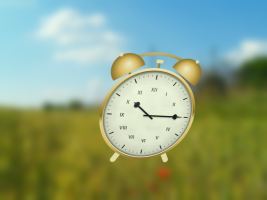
10:15
